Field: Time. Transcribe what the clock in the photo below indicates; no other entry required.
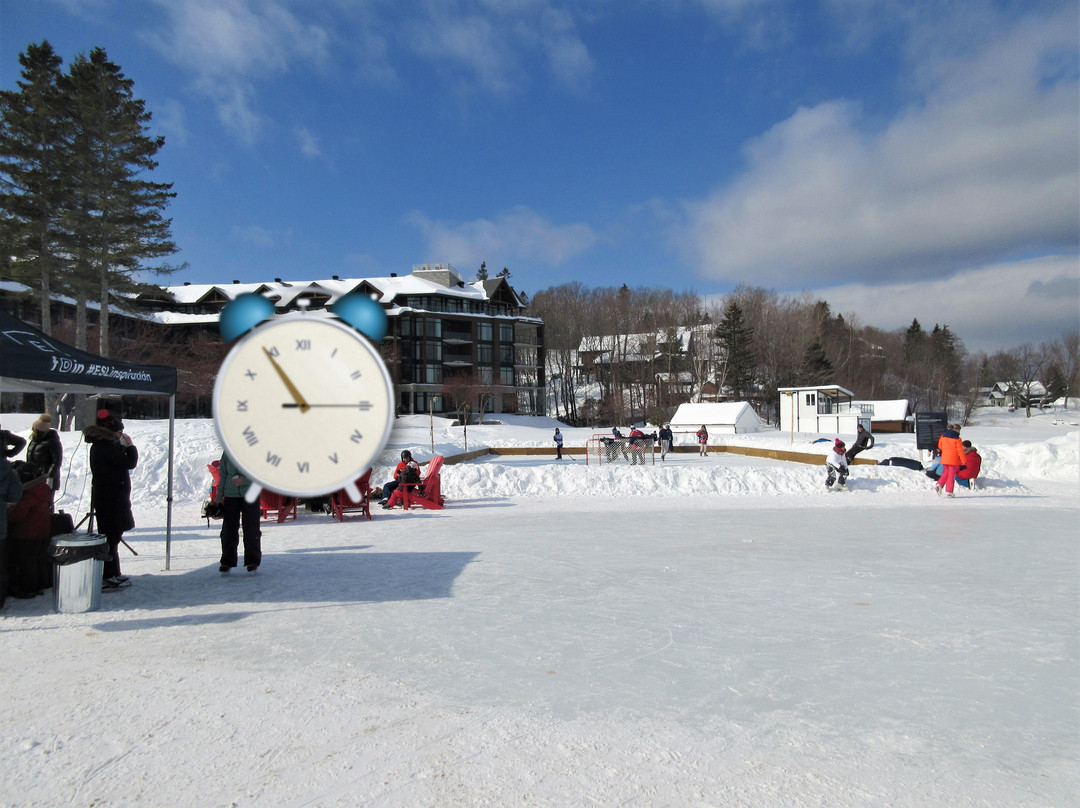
10:54:15
